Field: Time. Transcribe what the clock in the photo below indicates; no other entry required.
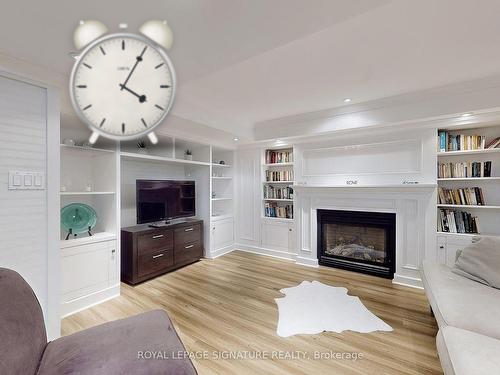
4:05
